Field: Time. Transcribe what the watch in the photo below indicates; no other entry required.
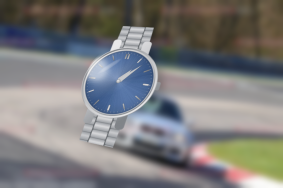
1:07
